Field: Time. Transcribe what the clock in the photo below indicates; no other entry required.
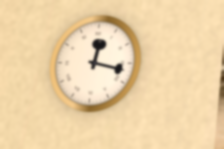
12:17
